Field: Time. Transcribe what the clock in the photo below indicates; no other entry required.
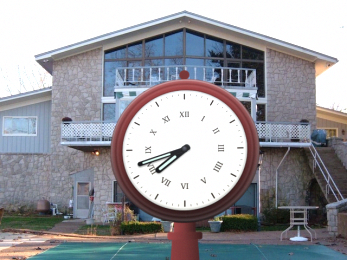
7:42
